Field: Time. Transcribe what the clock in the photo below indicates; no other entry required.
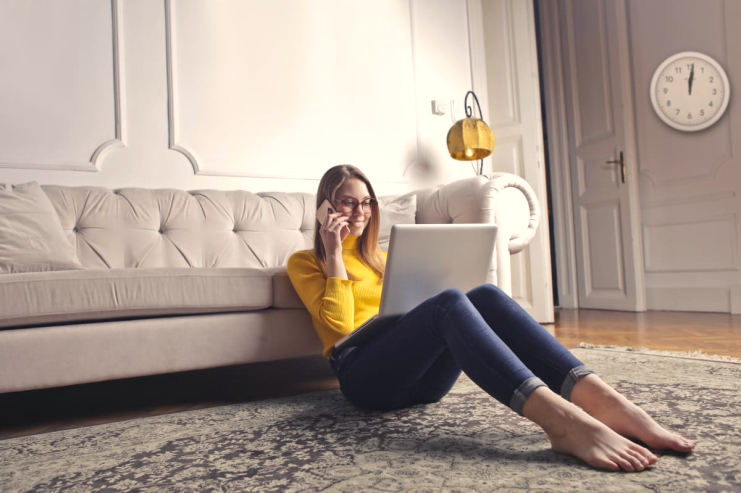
12:01
